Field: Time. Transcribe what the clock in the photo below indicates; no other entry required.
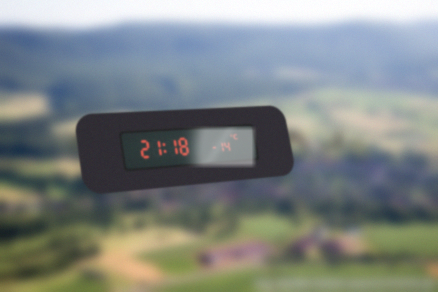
21:18
